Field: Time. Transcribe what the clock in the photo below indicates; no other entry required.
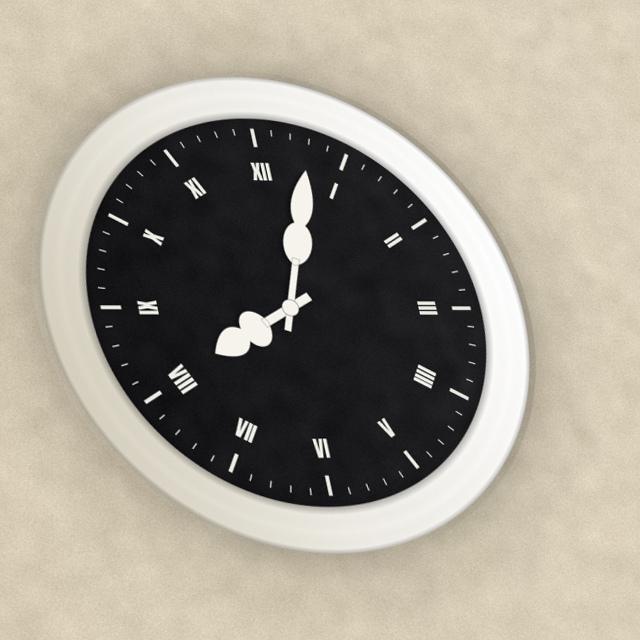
8:03
